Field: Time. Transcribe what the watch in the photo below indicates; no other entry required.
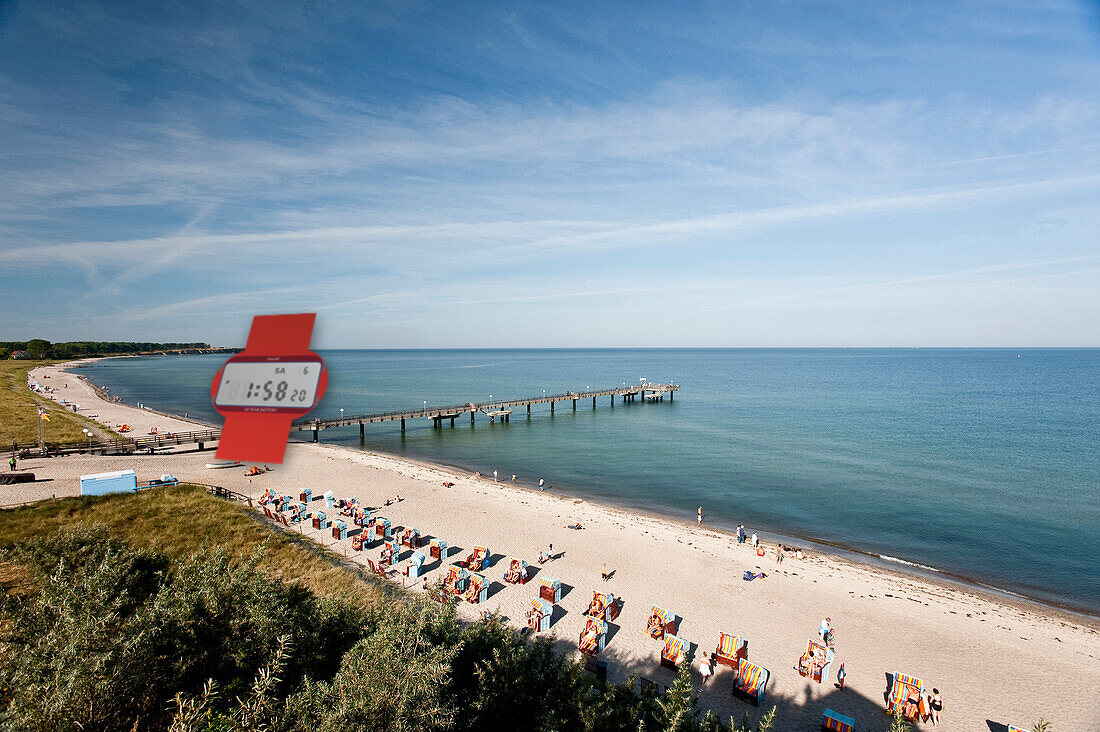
1:58:20
